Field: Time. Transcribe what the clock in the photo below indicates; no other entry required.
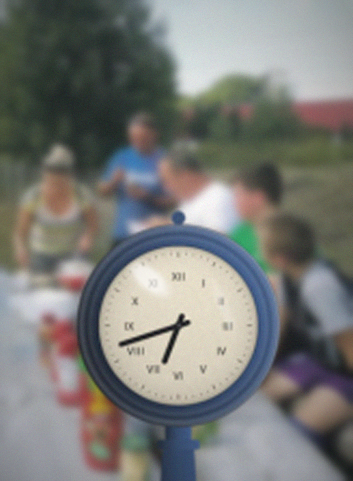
6:42
